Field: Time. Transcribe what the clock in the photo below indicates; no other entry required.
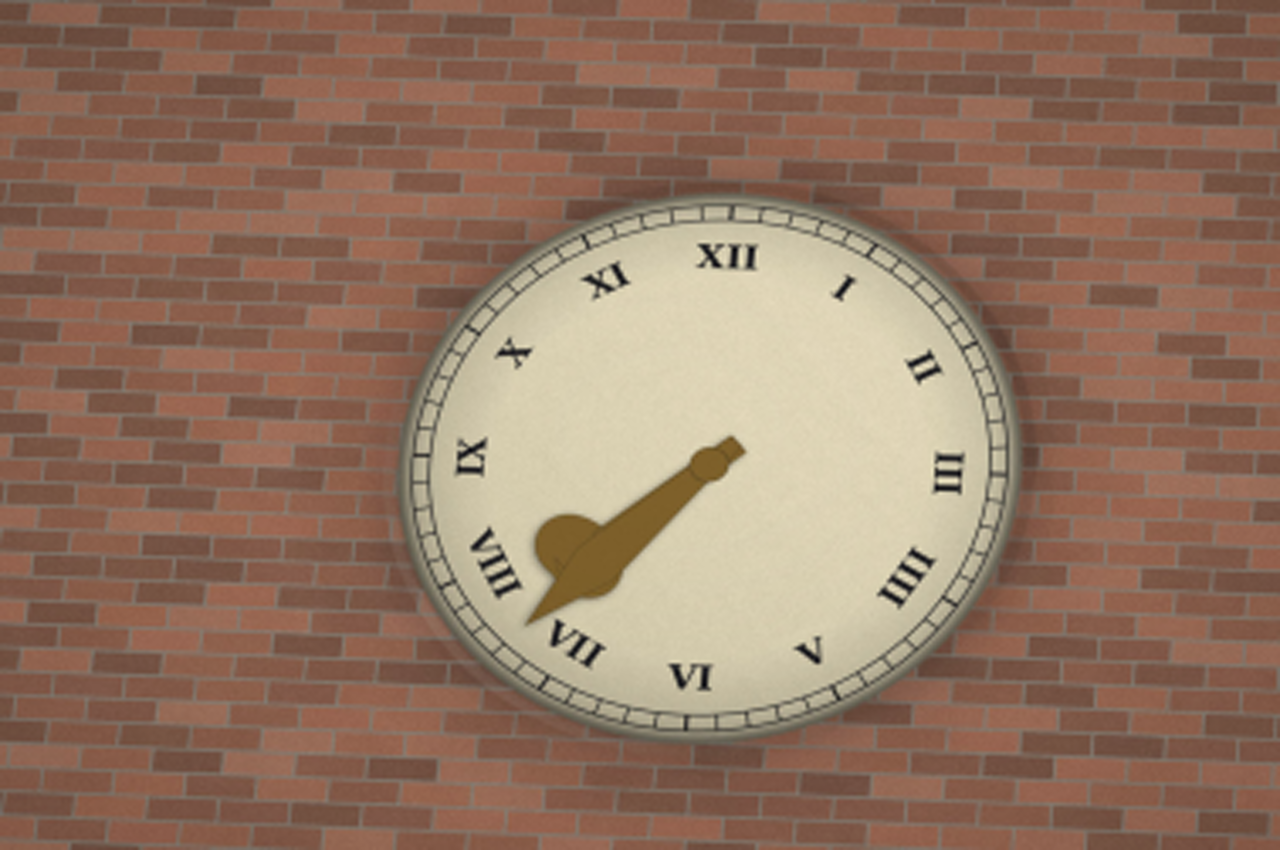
7:37
